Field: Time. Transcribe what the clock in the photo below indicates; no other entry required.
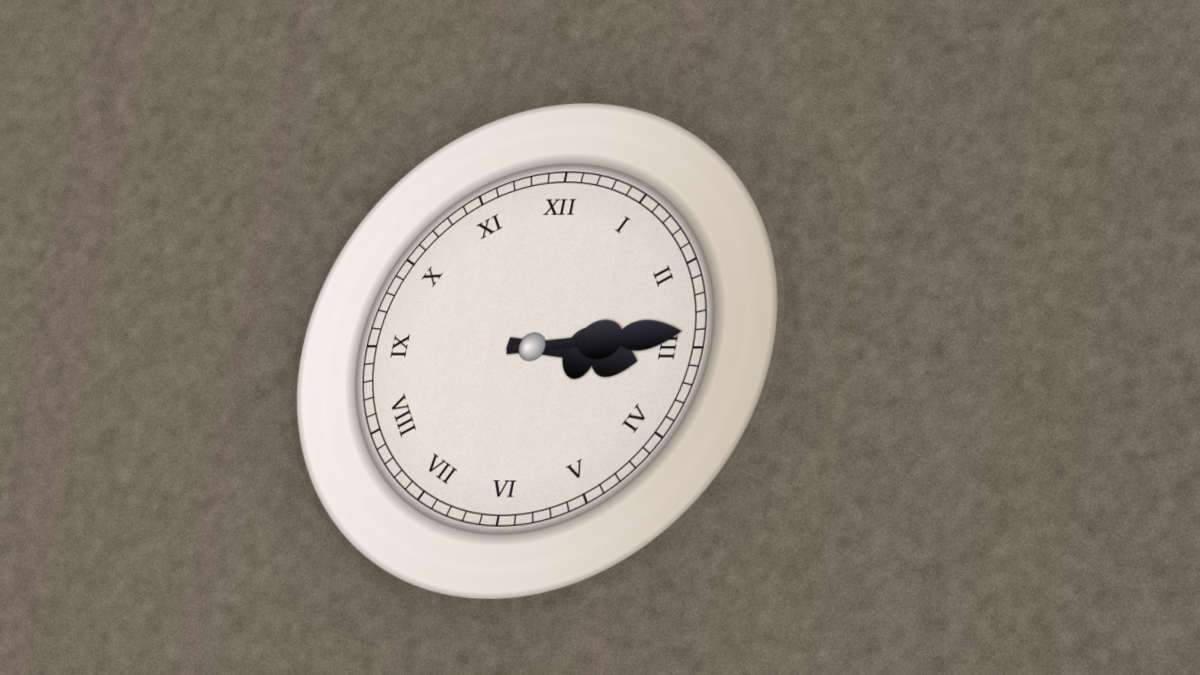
3:14
